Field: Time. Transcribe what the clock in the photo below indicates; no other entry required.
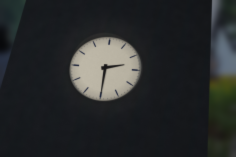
2:30
